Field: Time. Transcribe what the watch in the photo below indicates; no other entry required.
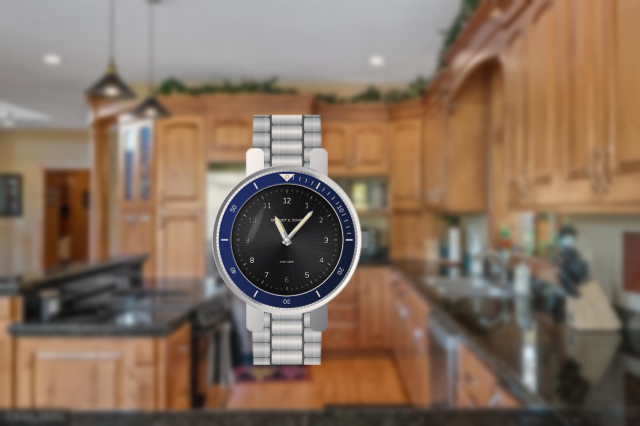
11:07
